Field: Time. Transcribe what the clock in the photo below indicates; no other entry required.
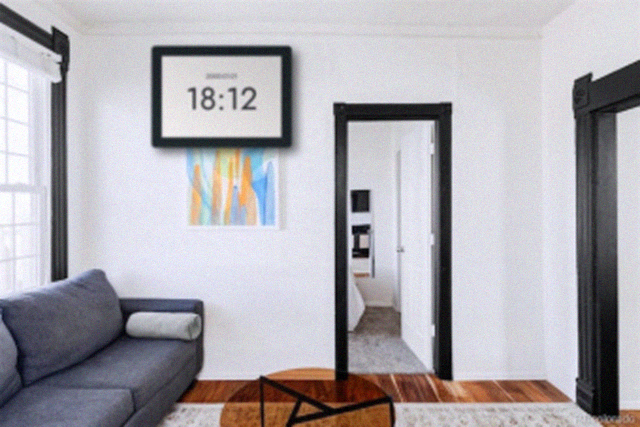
18:12
